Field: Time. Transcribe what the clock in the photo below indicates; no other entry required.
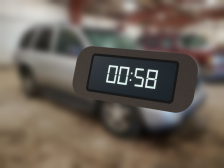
0:58
